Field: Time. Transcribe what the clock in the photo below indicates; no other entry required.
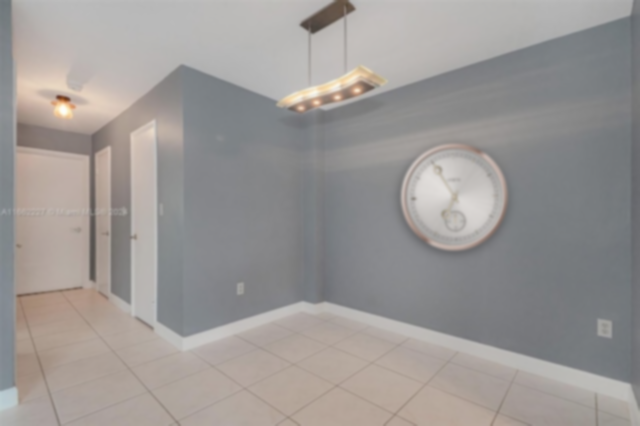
6:55
